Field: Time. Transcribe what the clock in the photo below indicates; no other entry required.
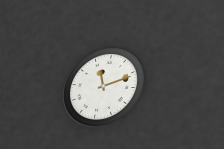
11:11
